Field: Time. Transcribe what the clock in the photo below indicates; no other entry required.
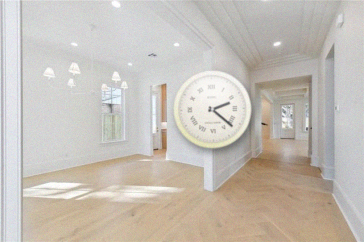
2:22
